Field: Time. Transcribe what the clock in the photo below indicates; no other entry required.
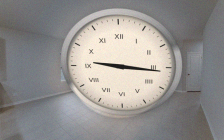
9:16
